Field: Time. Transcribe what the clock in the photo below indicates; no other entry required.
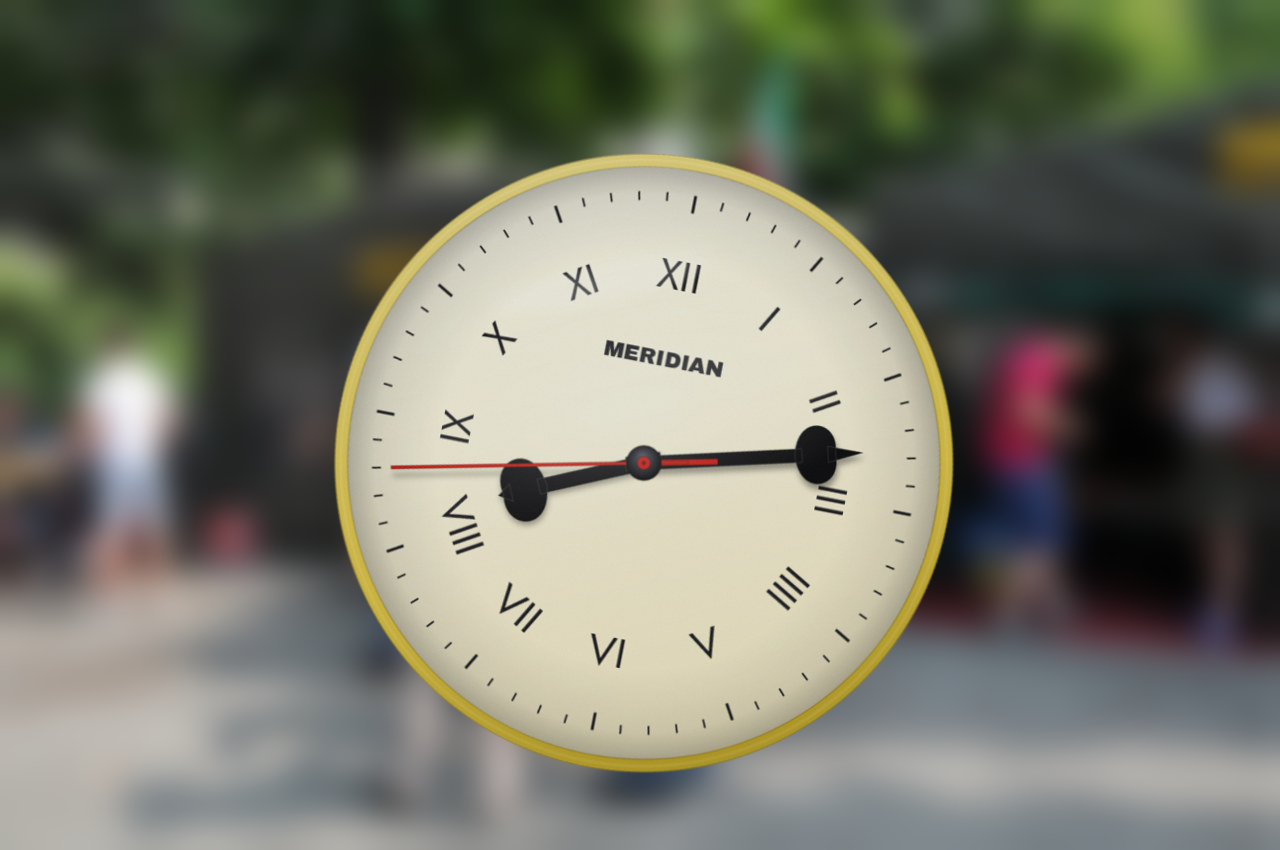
8:12:43
